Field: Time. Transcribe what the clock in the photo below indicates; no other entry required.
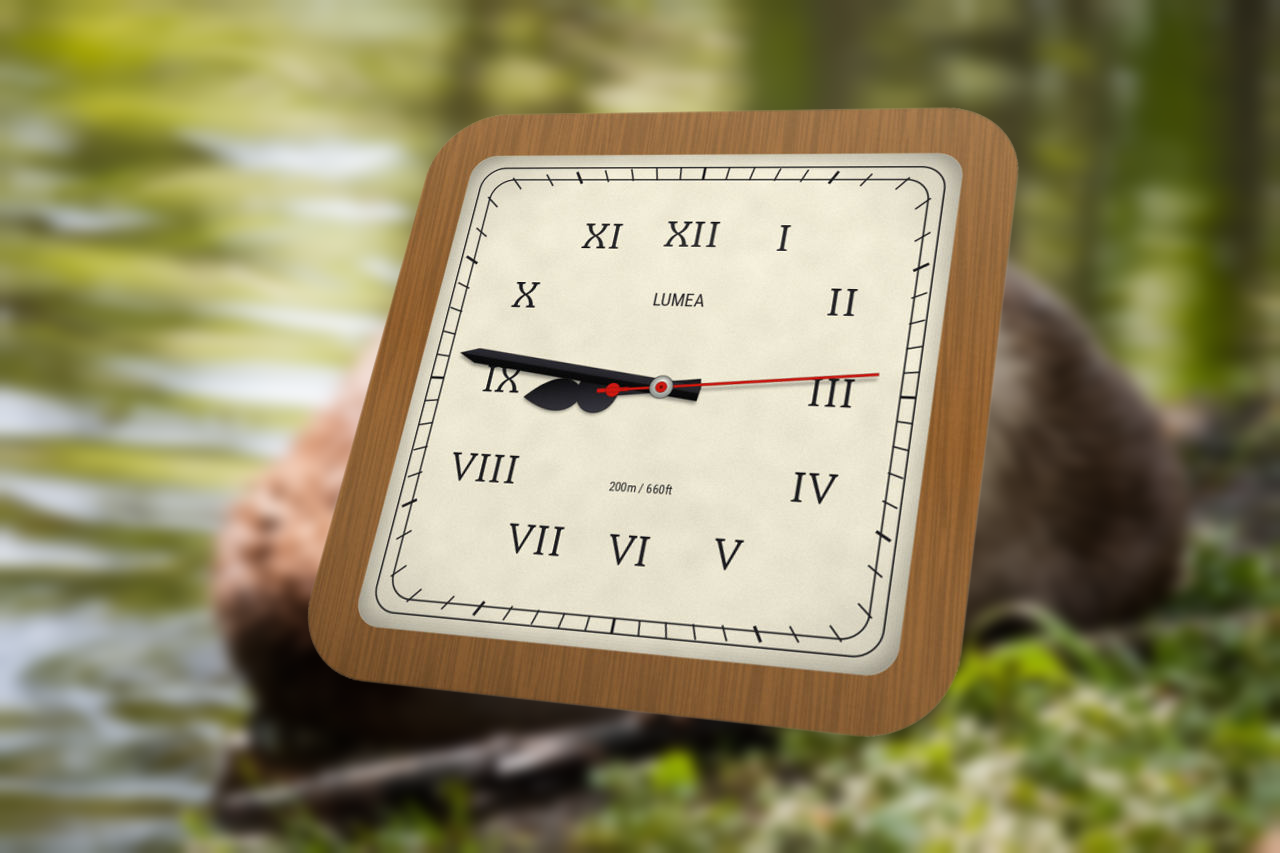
8:46:14
